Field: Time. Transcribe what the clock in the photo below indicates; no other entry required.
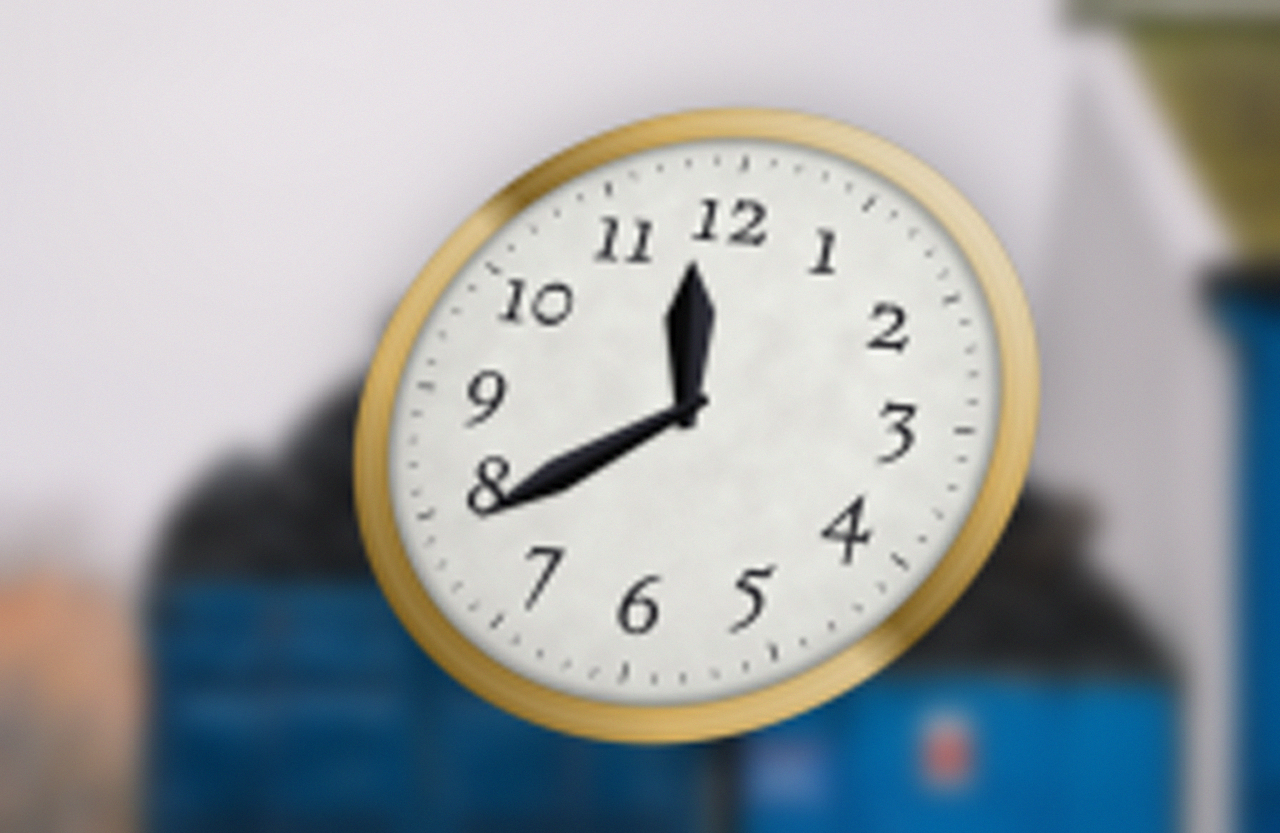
11:39
